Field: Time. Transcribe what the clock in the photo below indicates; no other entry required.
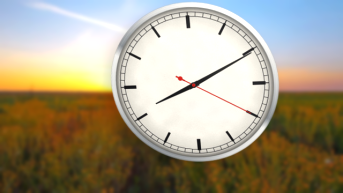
8:10:20
